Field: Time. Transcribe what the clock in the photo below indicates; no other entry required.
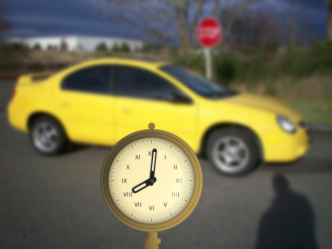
8:01
